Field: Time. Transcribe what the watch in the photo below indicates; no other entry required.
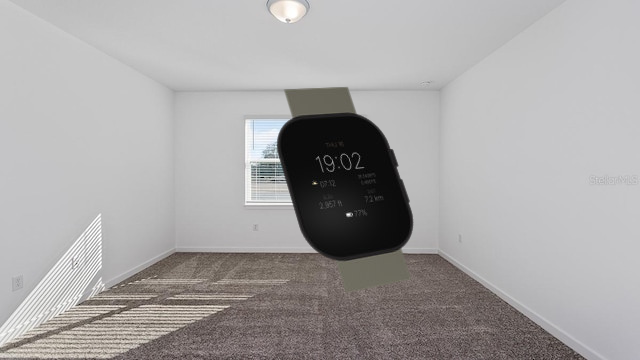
19:02
